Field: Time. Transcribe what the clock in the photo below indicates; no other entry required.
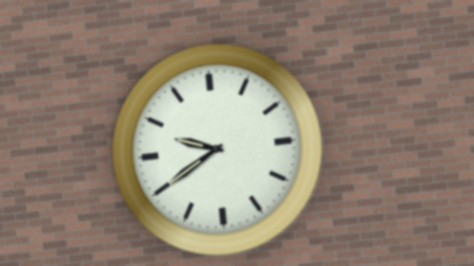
9:40
